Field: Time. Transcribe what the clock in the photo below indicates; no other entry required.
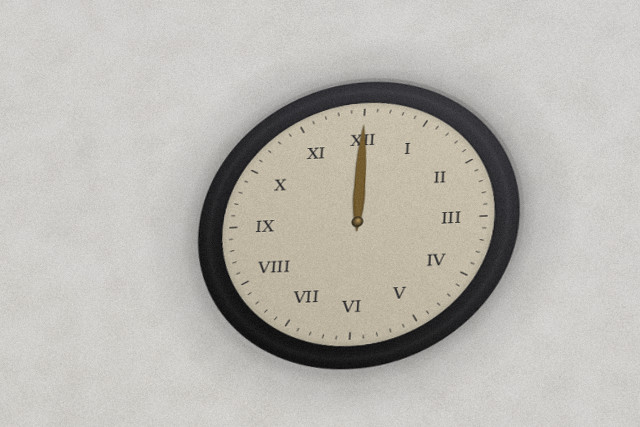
12:00
